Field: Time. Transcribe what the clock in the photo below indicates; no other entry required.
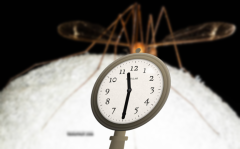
11:30
